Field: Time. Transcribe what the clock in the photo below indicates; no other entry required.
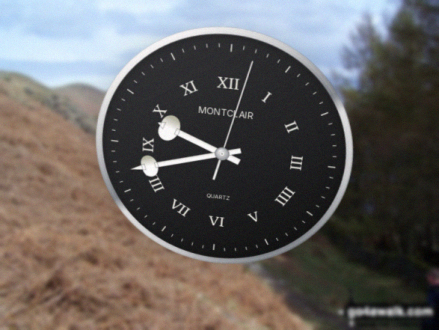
9:42:02
